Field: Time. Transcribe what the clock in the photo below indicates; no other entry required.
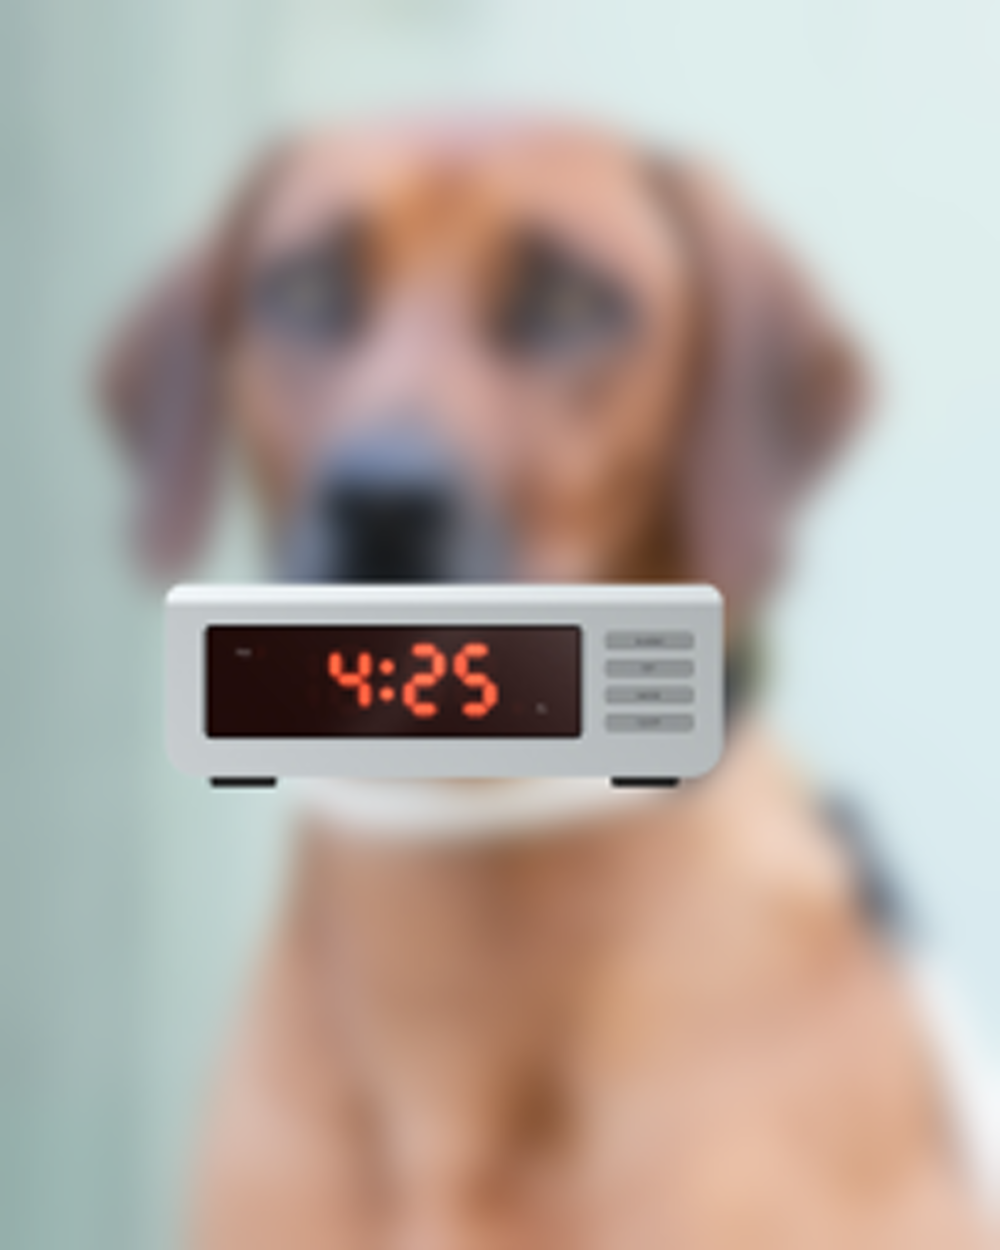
4:25
